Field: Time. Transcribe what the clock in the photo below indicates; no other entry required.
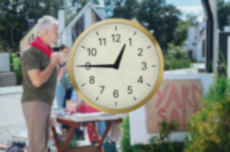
12:45
